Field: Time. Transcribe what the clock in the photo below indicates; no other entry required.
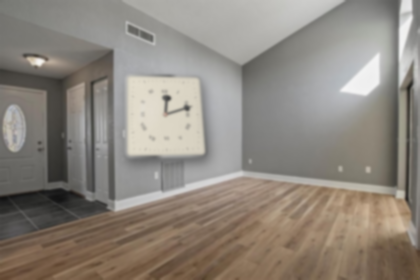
12:12
